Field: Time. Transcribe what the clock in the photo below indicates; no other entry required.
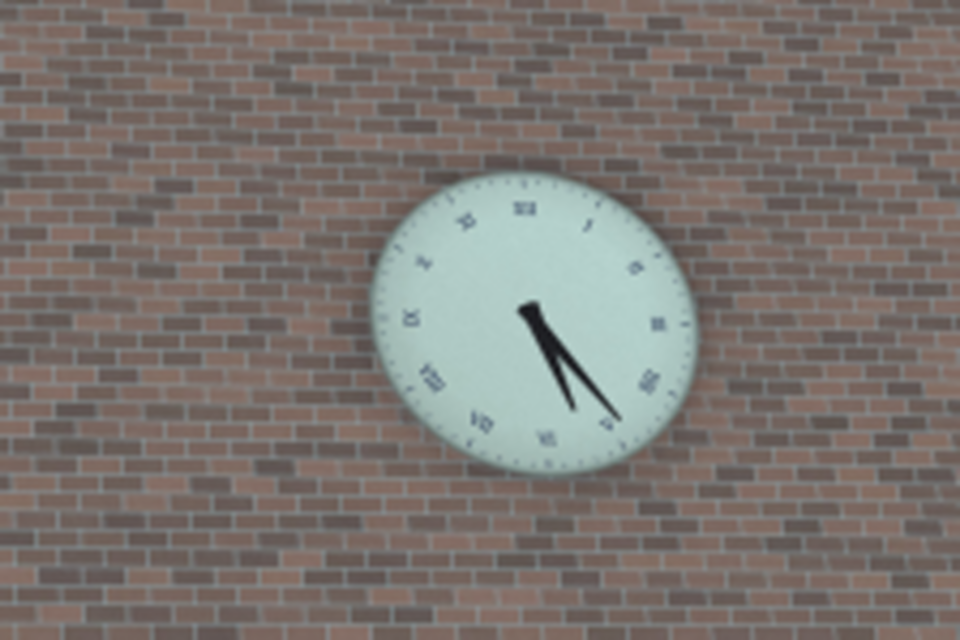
5:24
